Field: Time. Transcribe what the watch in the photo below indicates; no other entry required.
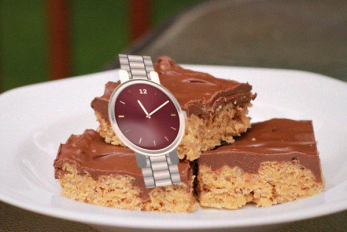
11:10
